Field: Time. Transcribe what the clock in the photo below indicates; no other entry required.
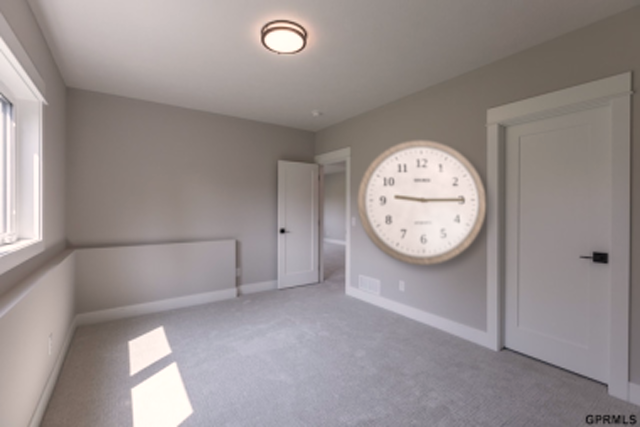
9:15
